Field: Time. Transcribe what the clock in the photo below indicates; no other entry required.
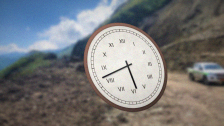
5:42
